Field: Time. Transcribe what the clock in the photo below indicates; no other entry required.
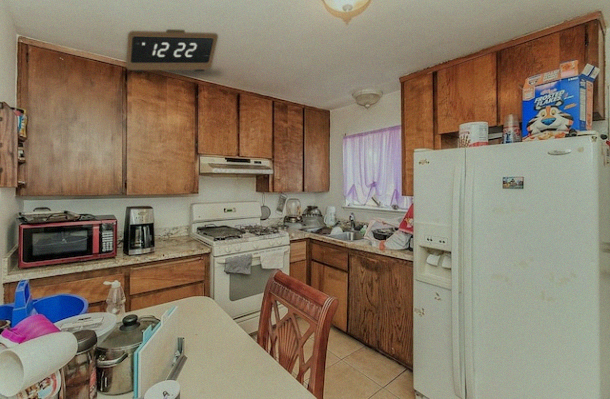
12:22
